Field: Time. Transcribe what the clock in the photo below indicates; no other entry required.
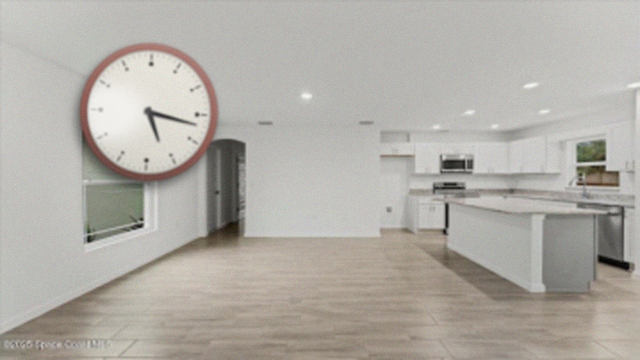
5:17
